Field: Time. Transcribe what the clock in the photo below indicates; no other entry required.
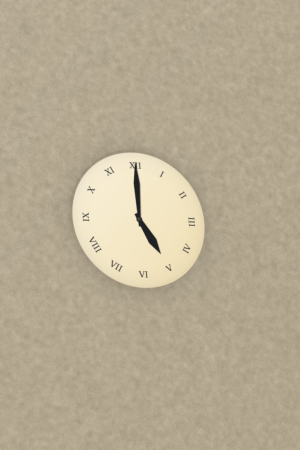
5:00
